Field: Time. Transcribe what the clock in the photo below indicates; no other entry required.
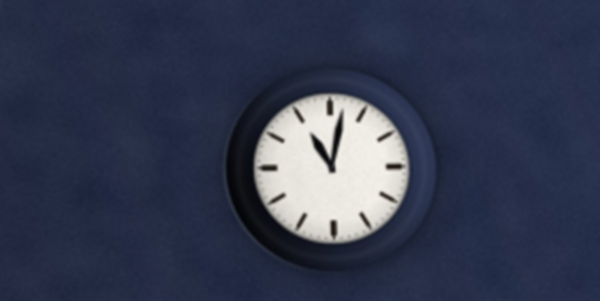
11:02
